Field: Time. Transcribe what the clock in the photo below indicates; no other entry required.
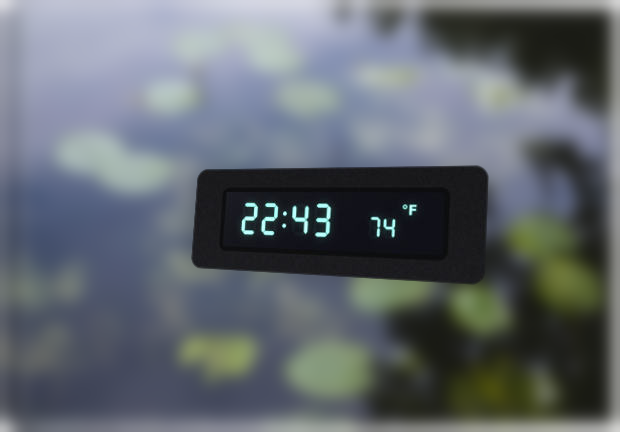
22:43
